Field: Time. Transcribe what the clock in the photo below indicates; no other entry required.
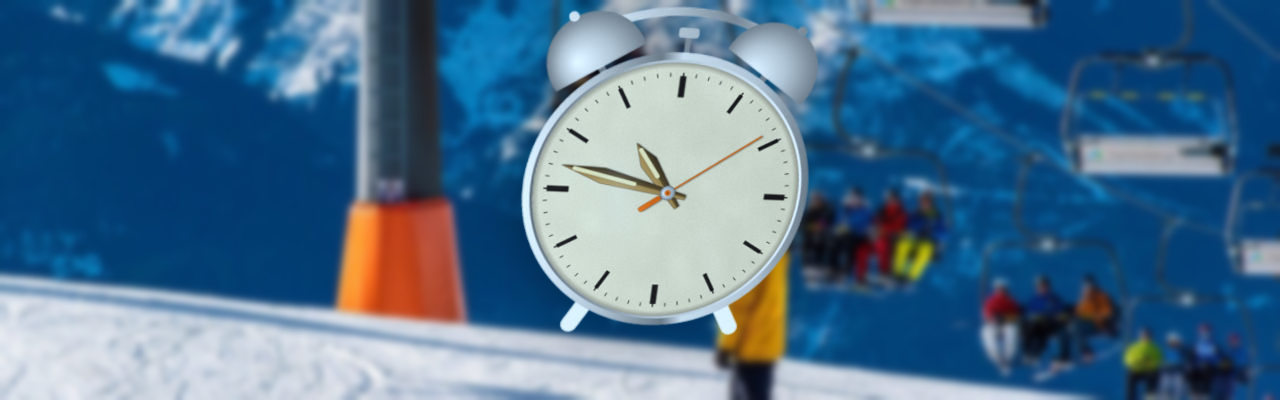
10:47:09
